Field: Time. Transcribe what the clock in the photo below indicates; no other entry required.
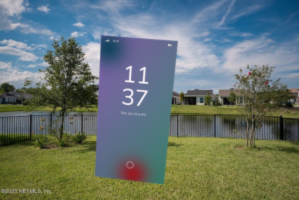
11:37
